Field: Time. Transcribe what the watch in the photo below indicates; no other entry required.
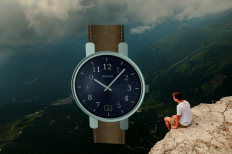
10:07
